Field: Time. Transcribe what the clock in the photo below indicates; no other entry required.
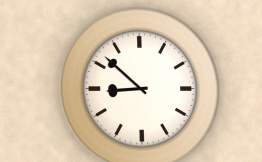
8:52
